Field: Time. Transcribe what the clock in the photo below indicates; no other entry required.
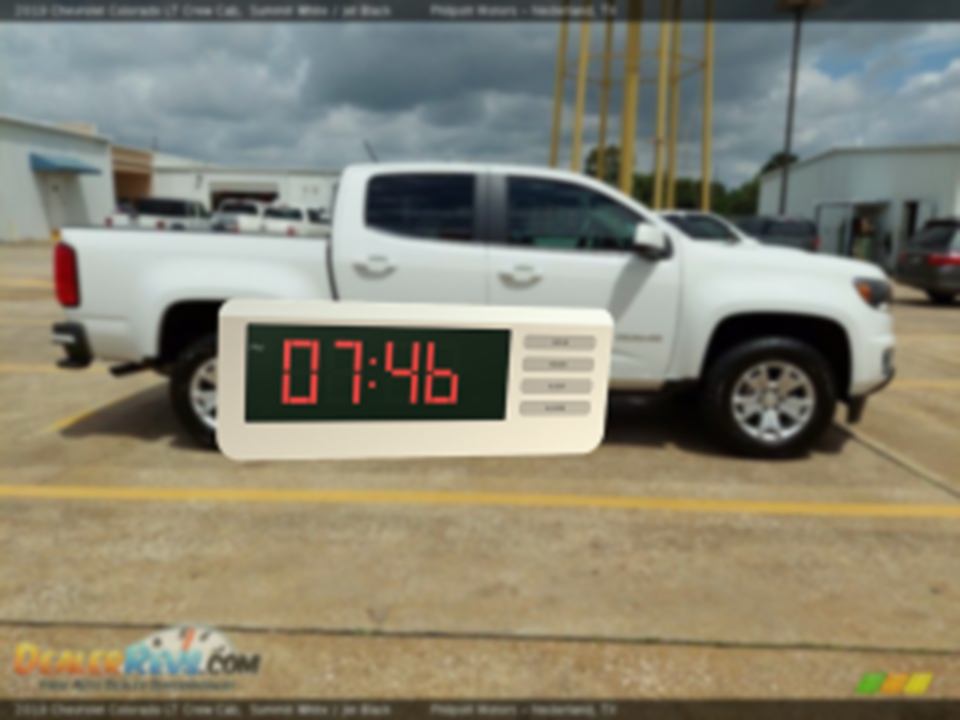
7:46
